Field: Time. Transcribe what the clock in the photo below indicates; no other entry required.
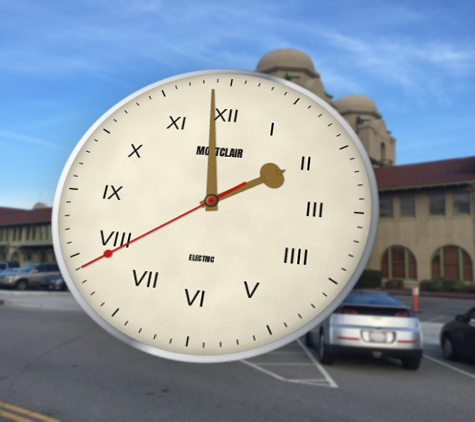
1:58:39
